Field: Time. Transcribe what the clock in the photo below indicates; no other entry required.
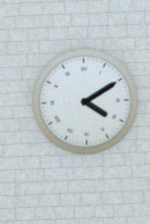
4:10
